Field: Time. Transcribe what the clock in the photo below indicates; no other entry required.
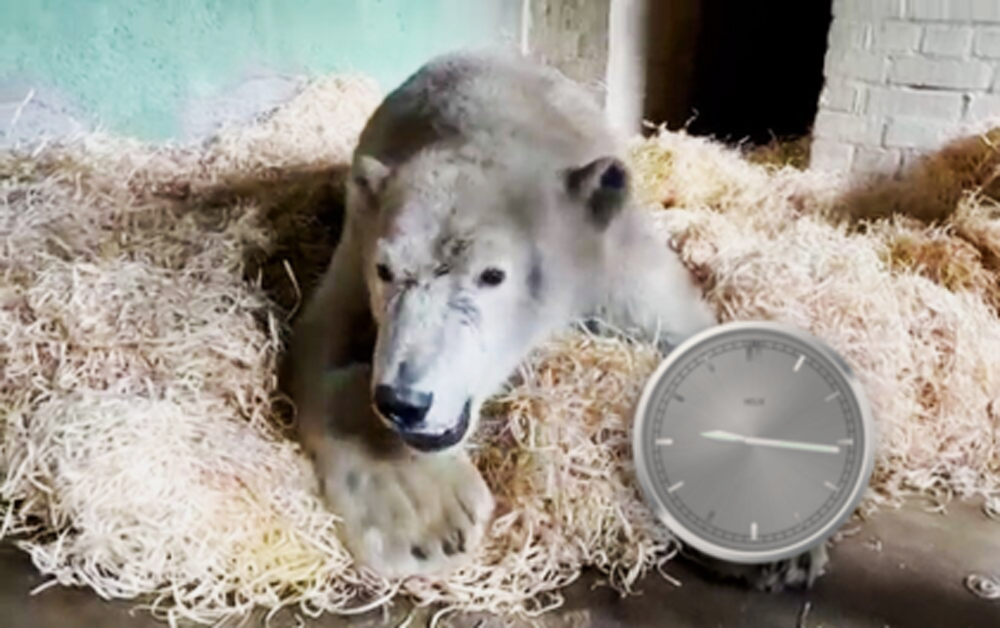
9:16
